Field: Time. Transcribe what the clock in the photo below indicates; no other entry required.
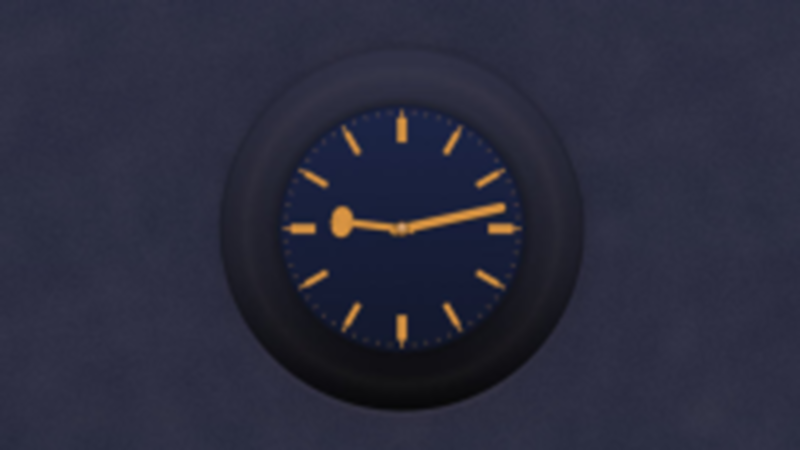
9:13
